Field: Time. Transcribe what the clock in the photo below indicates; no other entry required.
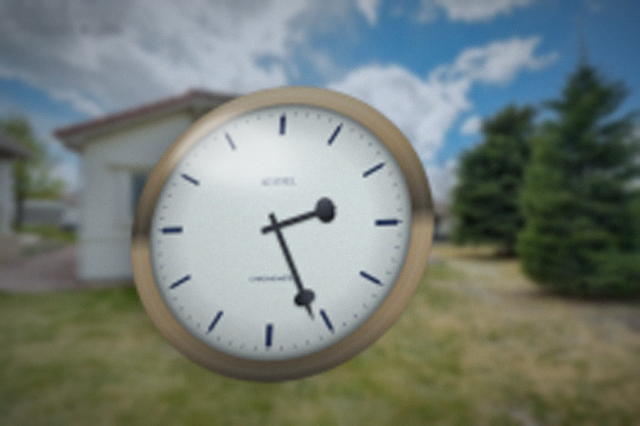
2:26
